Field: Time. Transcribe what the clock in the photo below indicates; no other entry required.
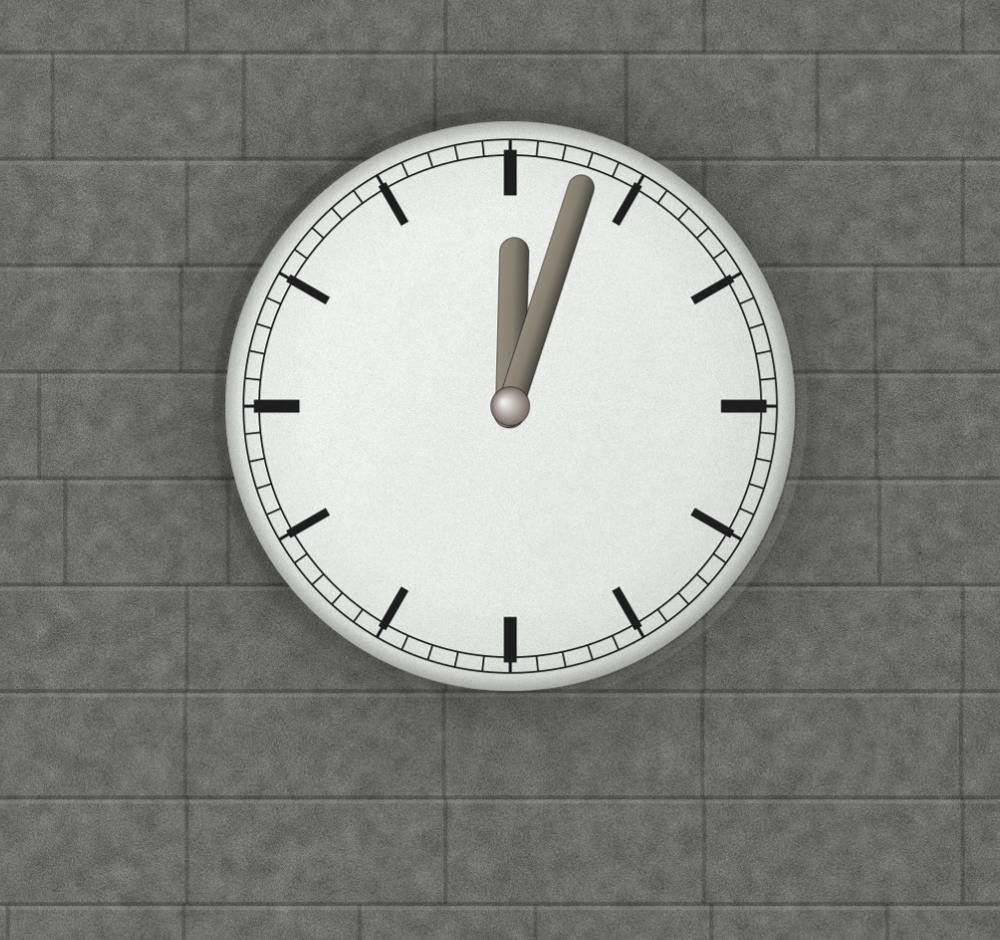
12:03
